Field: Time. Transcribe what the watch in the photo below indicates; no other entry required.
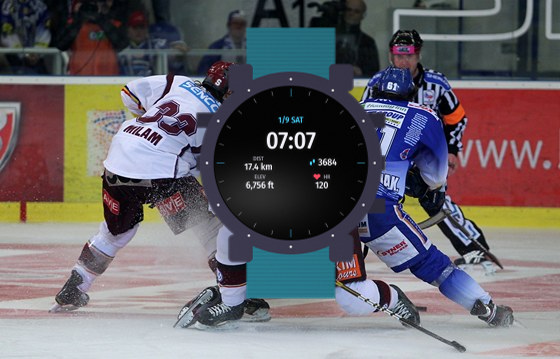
7:07
